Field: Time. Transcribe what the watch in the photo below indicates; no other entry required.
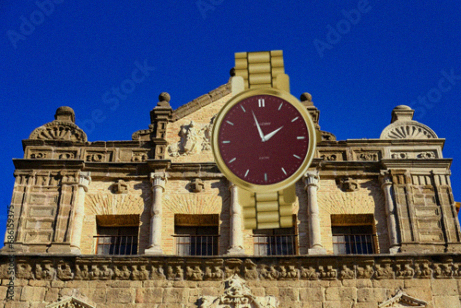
1:57
